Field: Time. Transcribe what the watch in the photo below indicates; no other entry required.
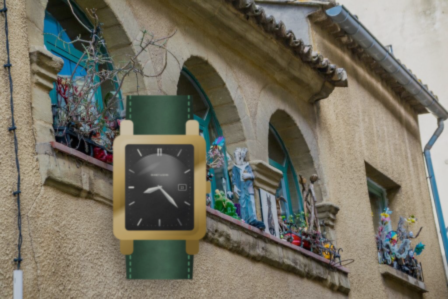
8:23
